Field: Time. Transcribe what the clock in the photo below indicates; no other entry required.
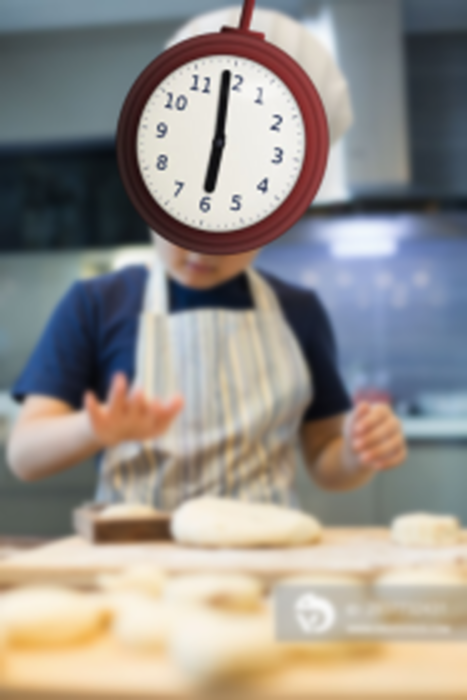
5:59
